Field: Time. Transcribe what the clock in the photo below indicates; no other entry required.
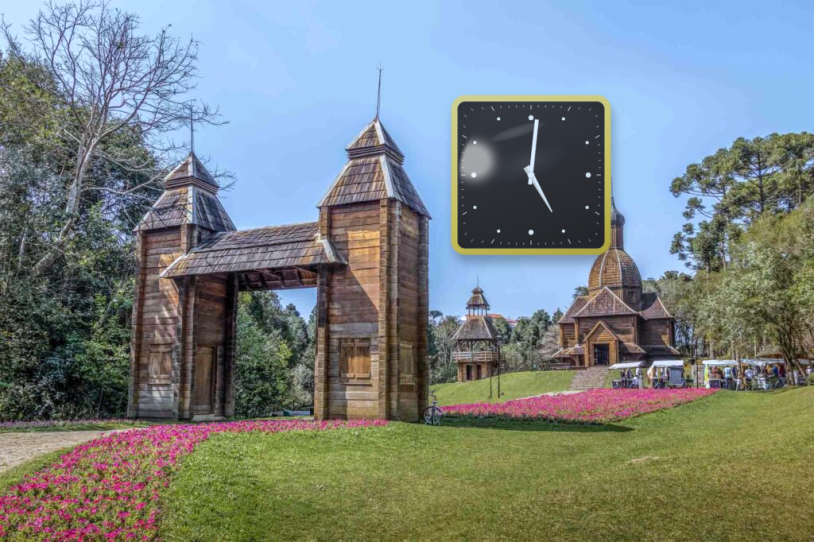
5:01
